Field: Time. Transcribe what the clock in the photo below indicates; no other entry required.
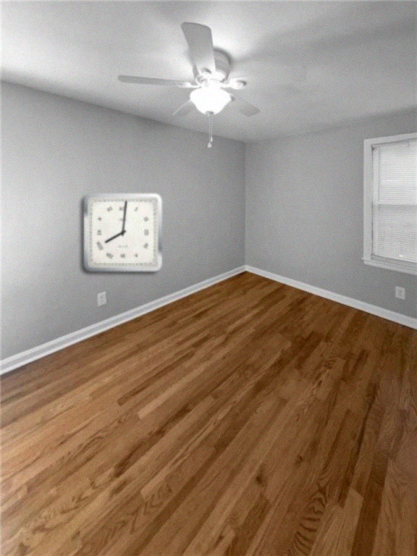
8:01
